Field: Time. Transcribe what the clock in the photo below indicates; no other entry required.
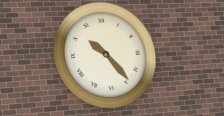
10:24
